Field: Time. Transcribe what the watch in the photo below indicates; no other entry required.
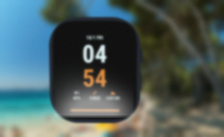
4:54
